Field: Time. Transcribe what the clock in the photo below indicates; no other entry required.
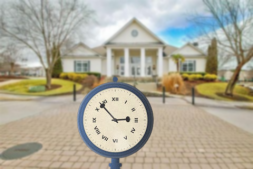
2:53
